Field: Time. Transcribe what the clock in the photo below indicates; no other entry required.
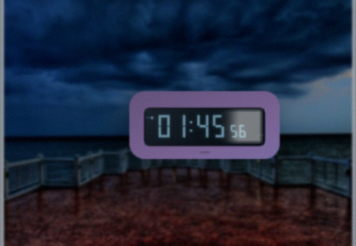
1:45:56
